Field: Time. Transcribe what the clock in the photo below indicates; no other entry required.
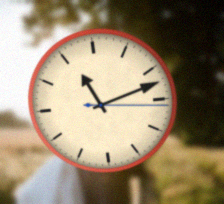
11:12:16
